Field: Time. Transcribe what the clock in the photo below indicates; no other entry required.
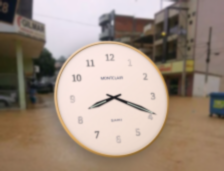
8:19
